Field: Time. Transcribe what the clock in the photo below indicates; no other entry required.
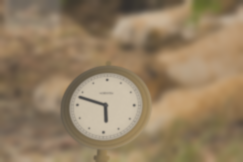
5:48
